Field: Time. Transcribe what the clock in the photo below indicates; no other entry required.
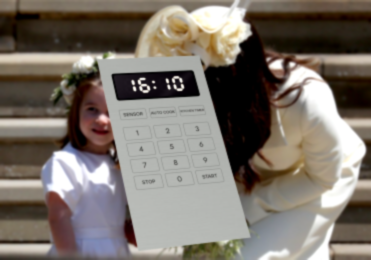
16:10
